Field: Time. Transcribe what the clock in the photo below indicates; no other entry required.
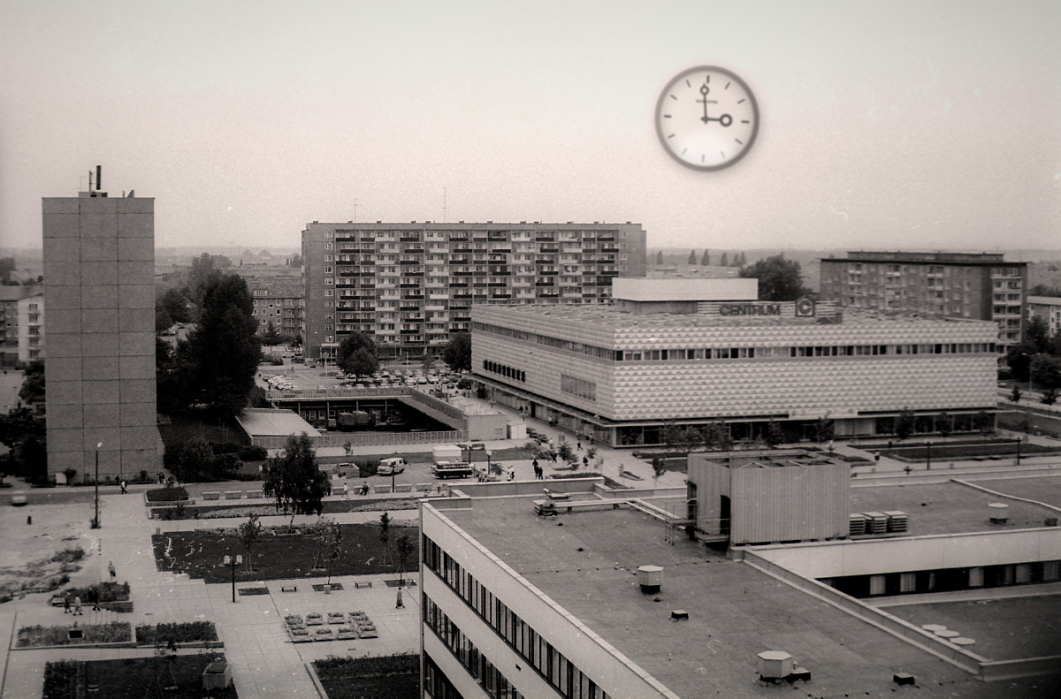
2:59
